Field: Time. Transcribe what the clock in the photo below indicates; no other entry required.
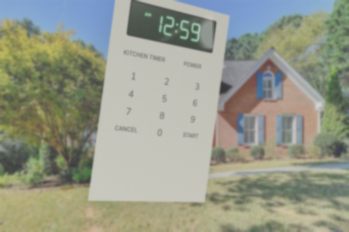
12:59
